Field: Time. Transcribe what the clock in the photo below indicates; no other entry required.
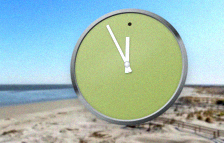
11:55
